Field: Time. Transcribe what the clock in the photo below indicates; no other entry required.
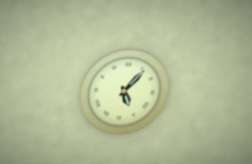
5:06
